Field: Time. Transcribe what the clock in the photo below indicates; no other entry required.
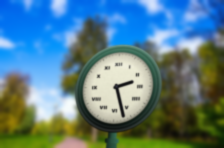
2:27
